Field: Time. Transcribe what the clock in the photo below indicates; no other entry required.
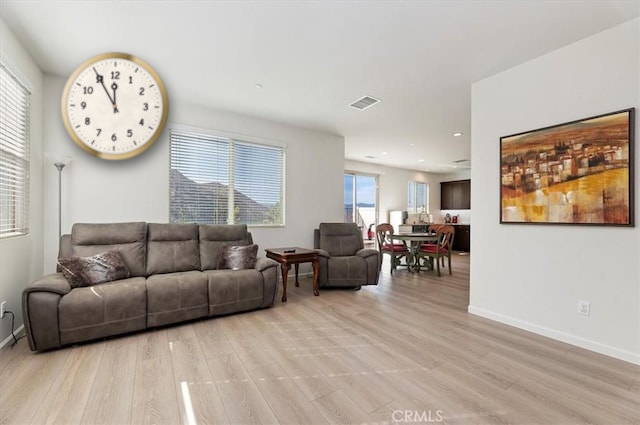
11:55
